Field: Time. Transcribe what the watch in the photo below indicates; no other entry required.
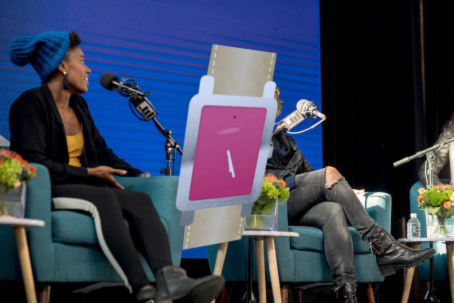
5:26
